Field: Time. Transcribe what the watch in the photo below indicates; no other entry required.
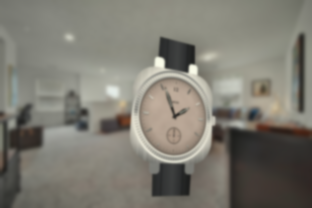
1:56
